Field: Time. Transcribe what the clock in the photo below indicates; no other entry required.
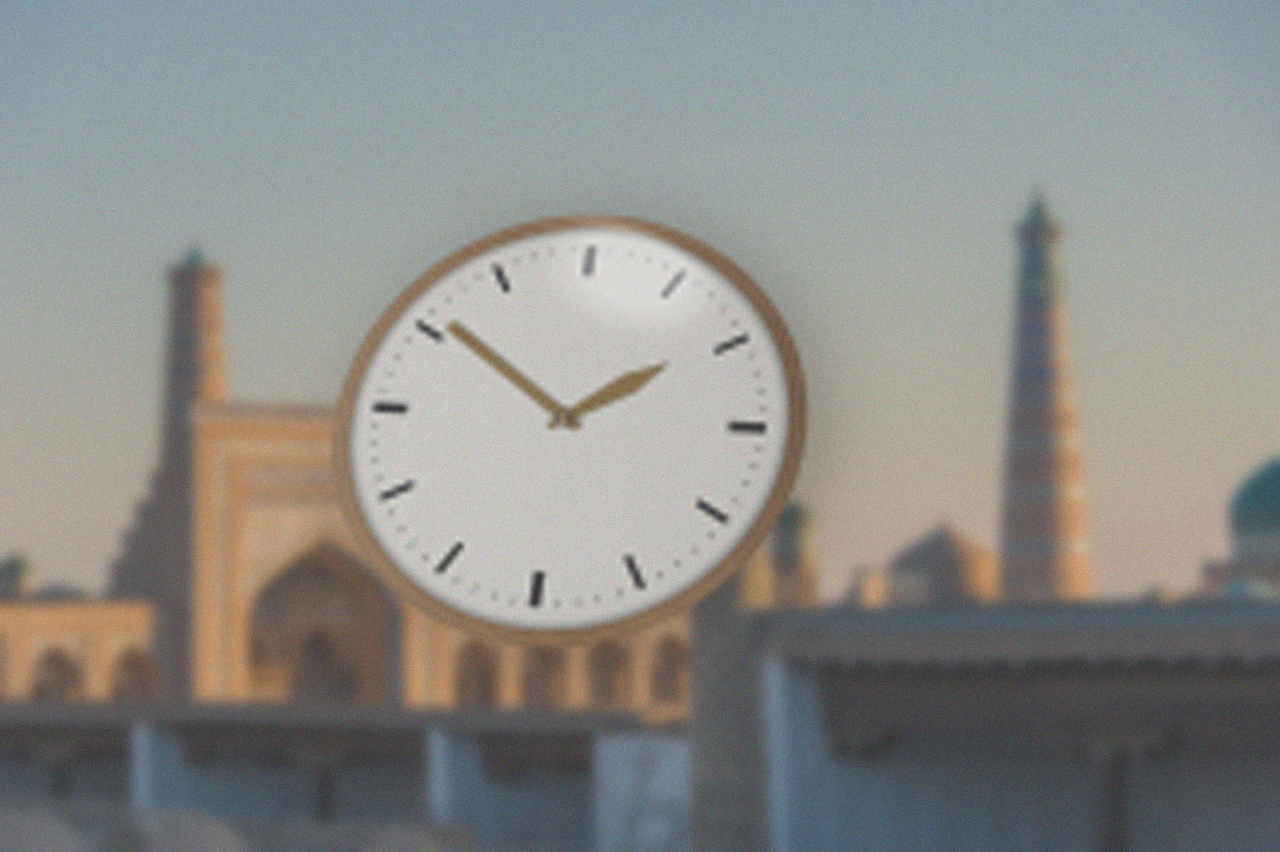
1:51
